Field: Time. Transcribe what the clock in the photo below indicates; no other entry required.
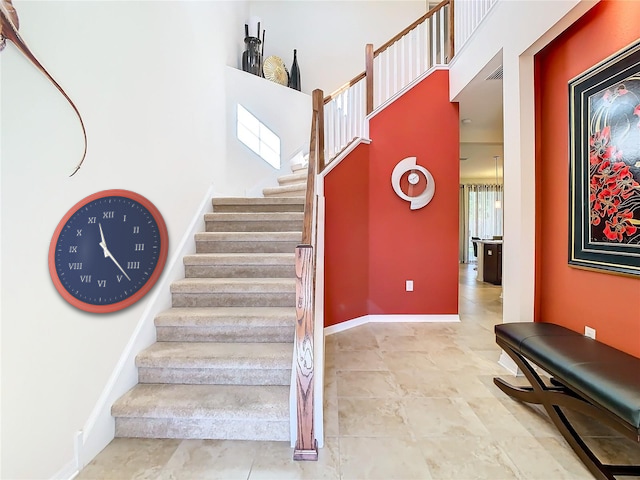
11:23
